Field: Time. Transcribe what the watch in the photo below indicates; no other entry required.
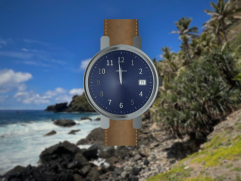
11:59
